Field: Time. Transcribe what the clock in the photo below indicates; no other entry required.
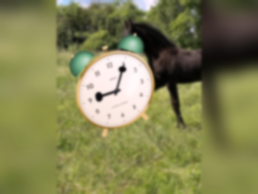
9:05
